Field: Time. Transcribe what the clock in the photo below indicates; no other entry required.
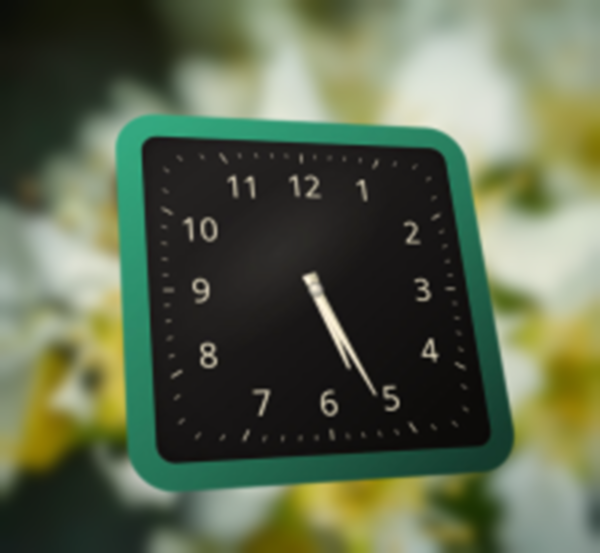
5:26
